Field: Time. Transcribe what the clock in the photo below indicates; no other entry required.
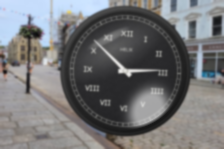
2:52
